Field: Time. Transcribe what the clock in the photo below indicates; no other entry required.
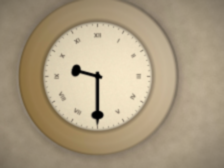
9:30
